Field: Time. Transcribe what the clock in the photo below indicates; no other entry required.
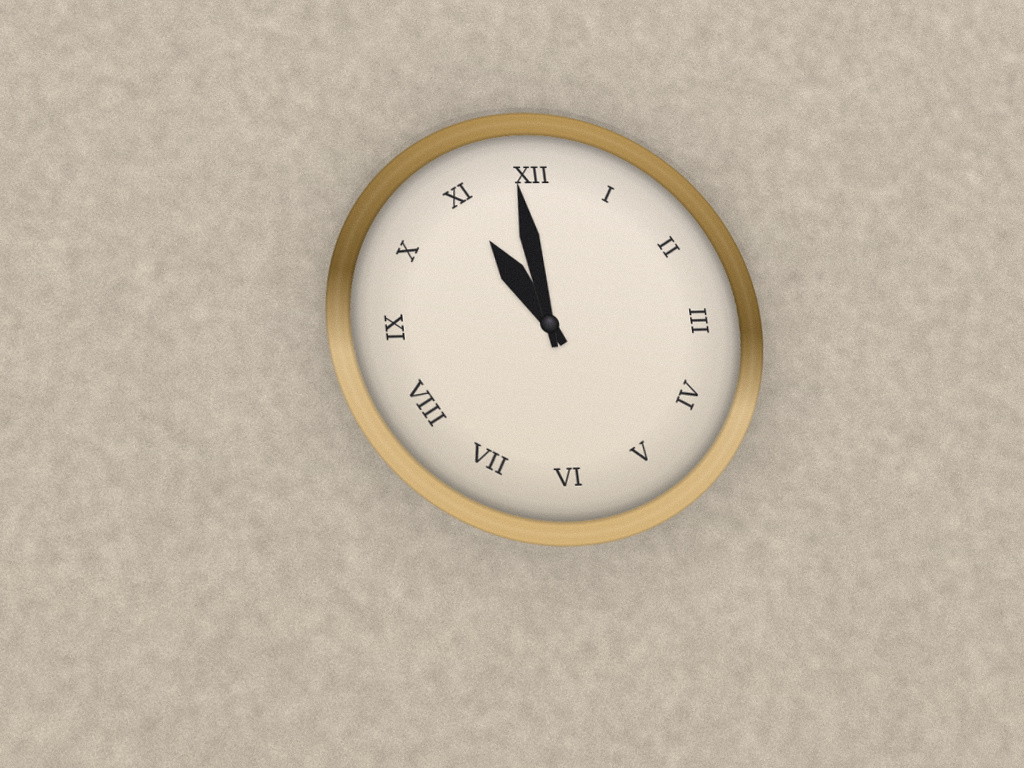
10:59
